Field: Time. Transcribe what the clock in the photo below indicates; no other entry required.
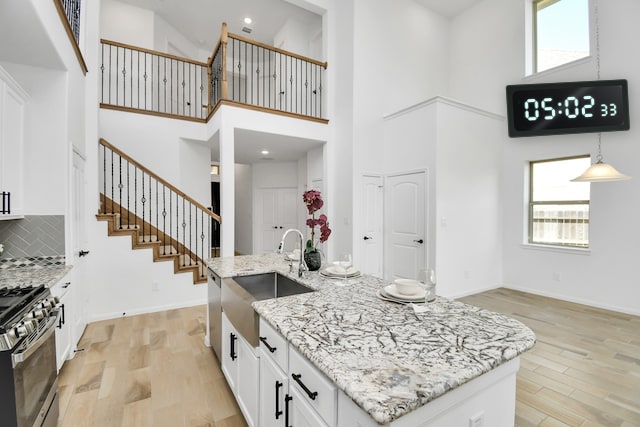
5:02:33
